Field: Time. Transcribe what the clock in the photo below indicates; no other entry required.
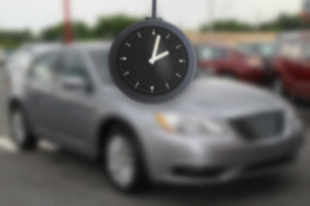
2:02
